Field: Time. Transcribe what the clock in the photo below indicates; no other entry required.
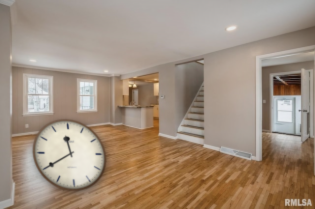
11:40
